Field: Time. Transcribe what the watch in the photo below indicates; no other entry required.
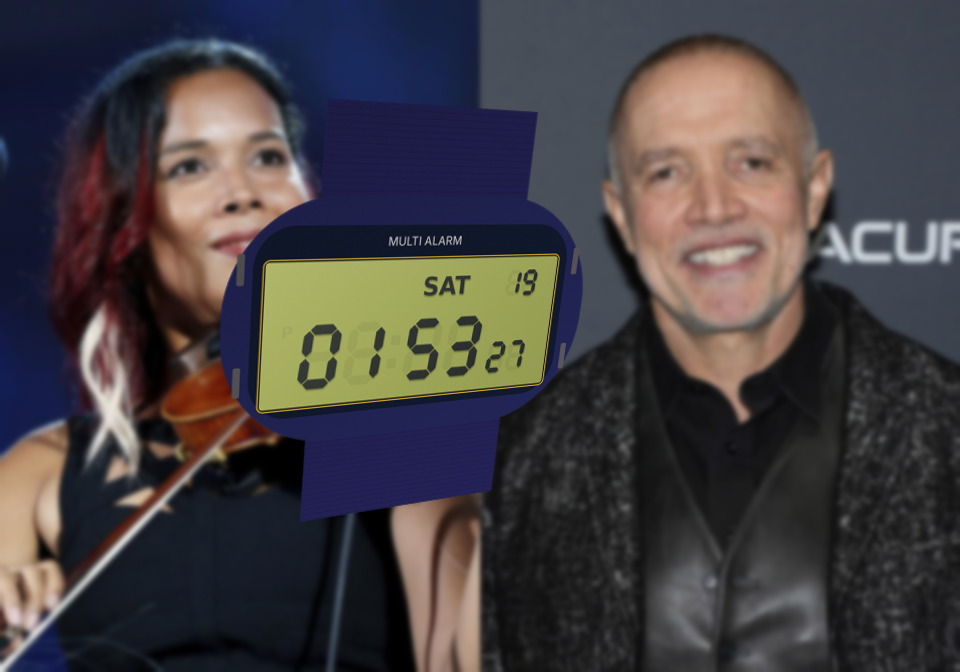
1:53:27
